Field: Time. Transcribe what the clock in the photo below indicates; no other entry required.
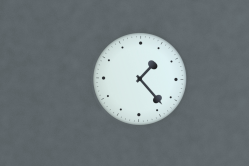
1:23
